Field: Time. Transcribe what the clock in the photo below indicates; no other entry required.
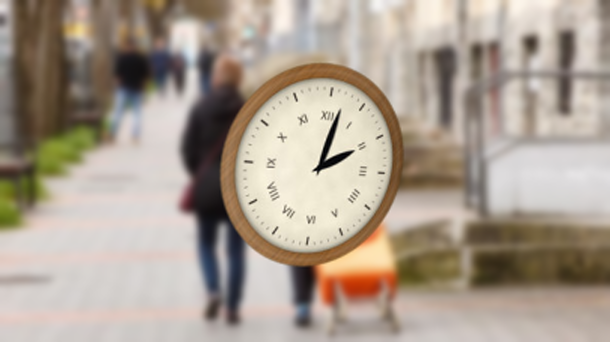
2:02
